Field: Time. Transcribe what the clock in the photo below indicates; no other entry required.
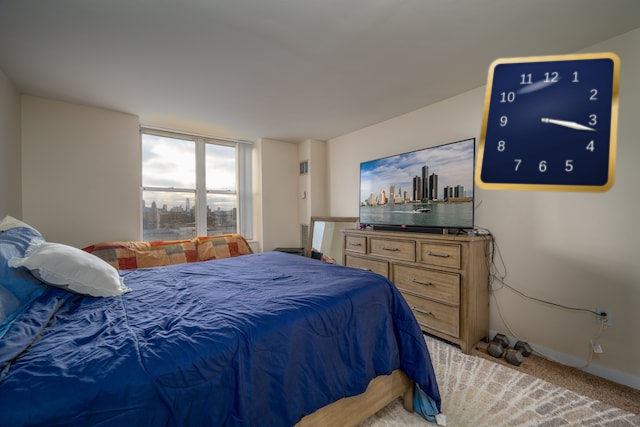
3:17
